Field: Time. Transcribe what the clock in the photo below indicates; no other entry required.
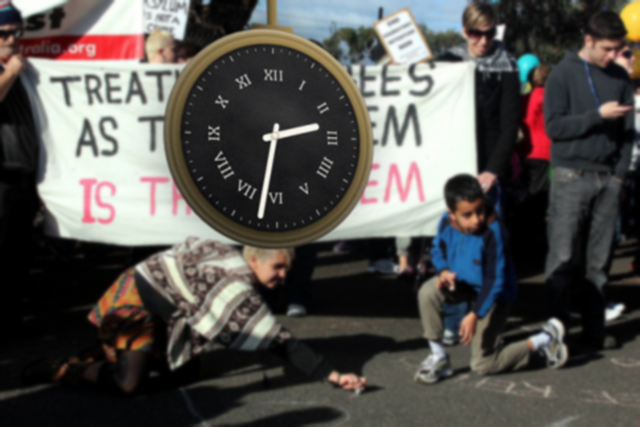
2:32
